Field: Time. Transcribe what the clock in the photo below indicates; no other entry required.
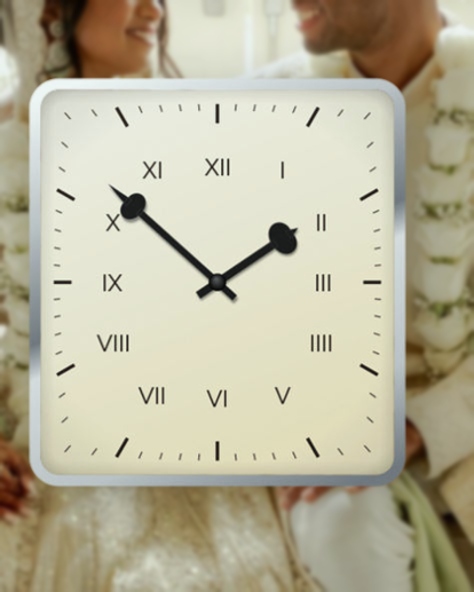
1:52
